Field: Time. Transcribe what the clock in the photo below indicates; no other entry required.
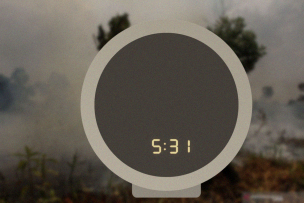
5:31
